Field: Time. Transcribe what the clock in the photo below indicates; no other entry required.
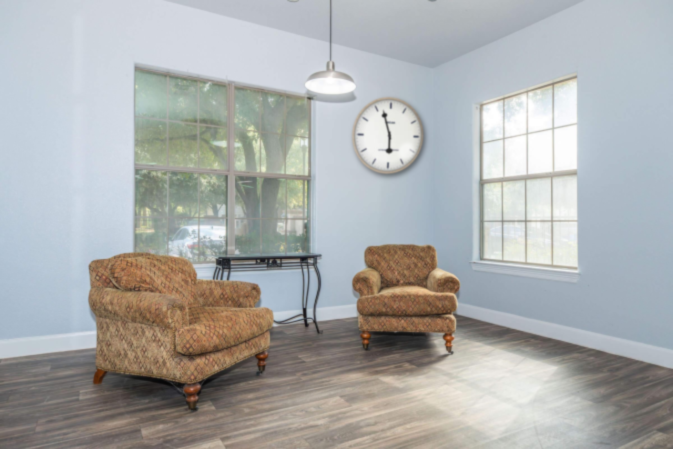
5:57
